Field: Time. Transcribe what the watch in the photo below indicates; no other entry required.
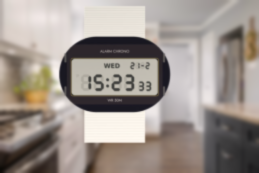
15:23:33
